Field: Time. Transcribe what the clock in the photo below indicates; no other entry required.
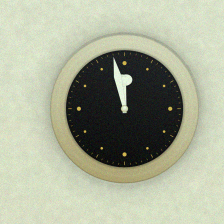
11:58
